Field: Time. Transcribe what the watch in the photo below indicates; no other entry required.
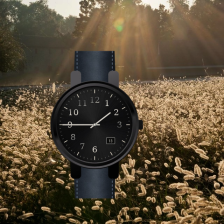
1:45
